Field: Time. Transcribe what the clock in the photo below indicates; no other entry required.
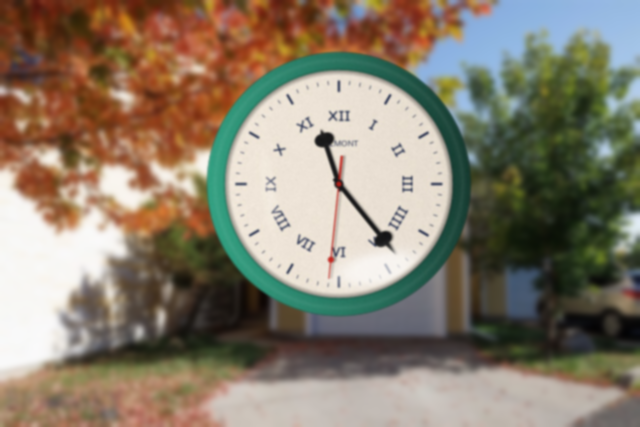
11:23:31
